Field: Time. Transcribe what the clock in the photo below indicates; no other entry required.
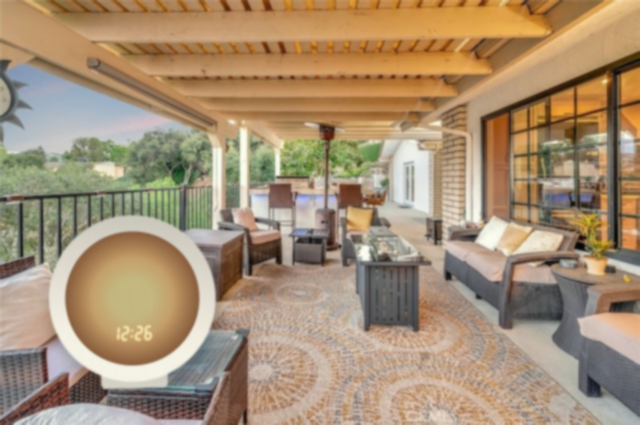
12:26
